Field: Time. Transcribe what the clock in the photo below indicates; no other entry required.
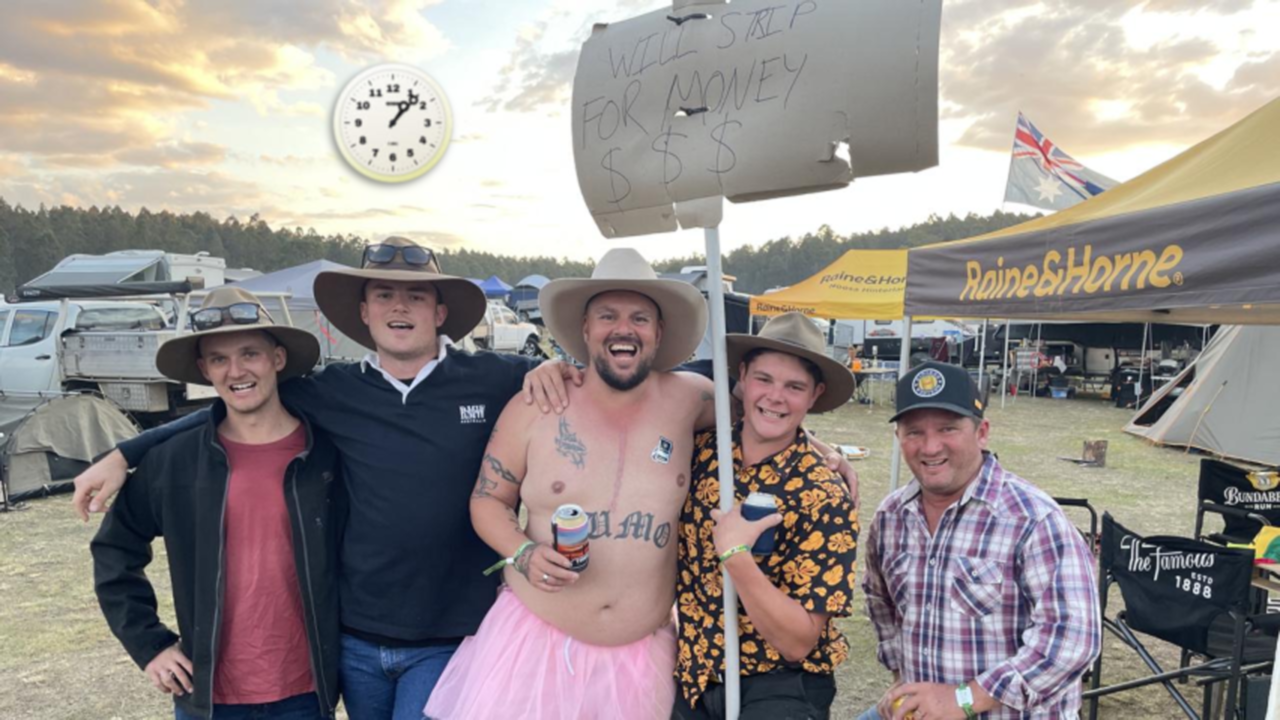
1:07
